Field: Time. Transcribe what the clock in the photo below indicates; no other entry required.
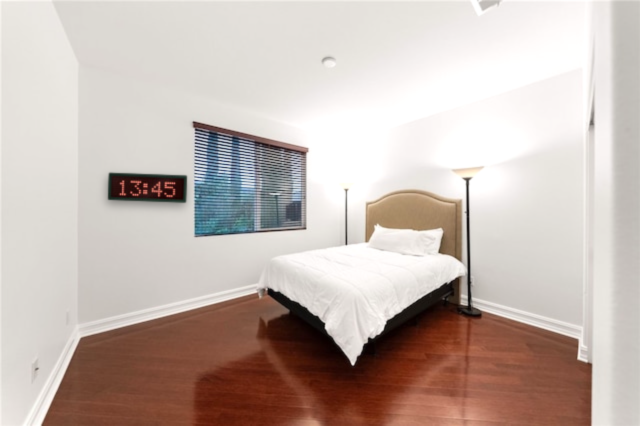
13:45
